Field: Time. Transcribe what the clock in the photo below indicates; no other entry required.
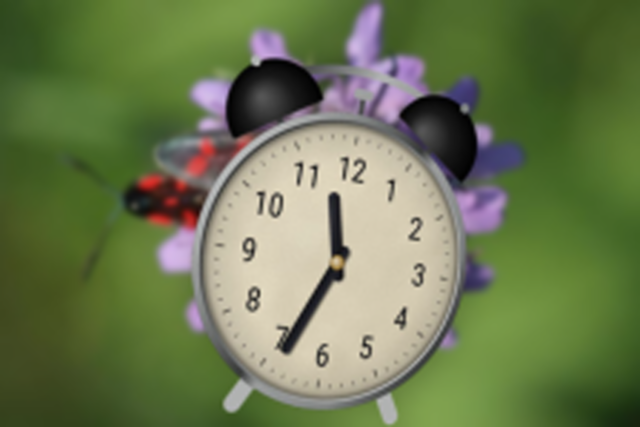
11:34
